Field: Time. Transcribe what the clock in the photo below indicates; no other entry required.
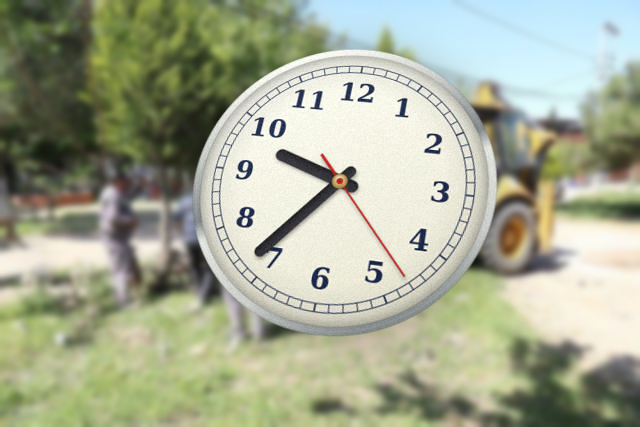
9:36:23
